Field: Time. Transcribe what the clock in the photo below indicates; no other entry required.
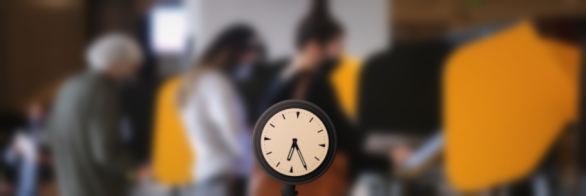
6:25
